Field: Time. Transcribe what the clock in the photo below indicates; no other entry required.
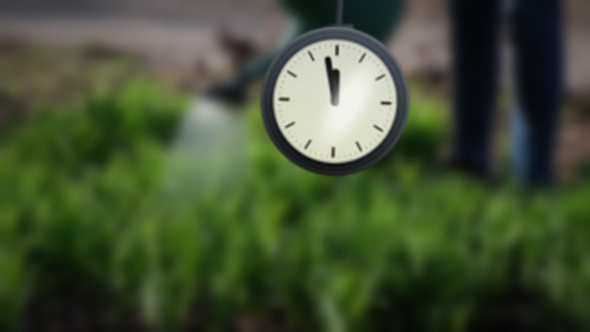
11:58
